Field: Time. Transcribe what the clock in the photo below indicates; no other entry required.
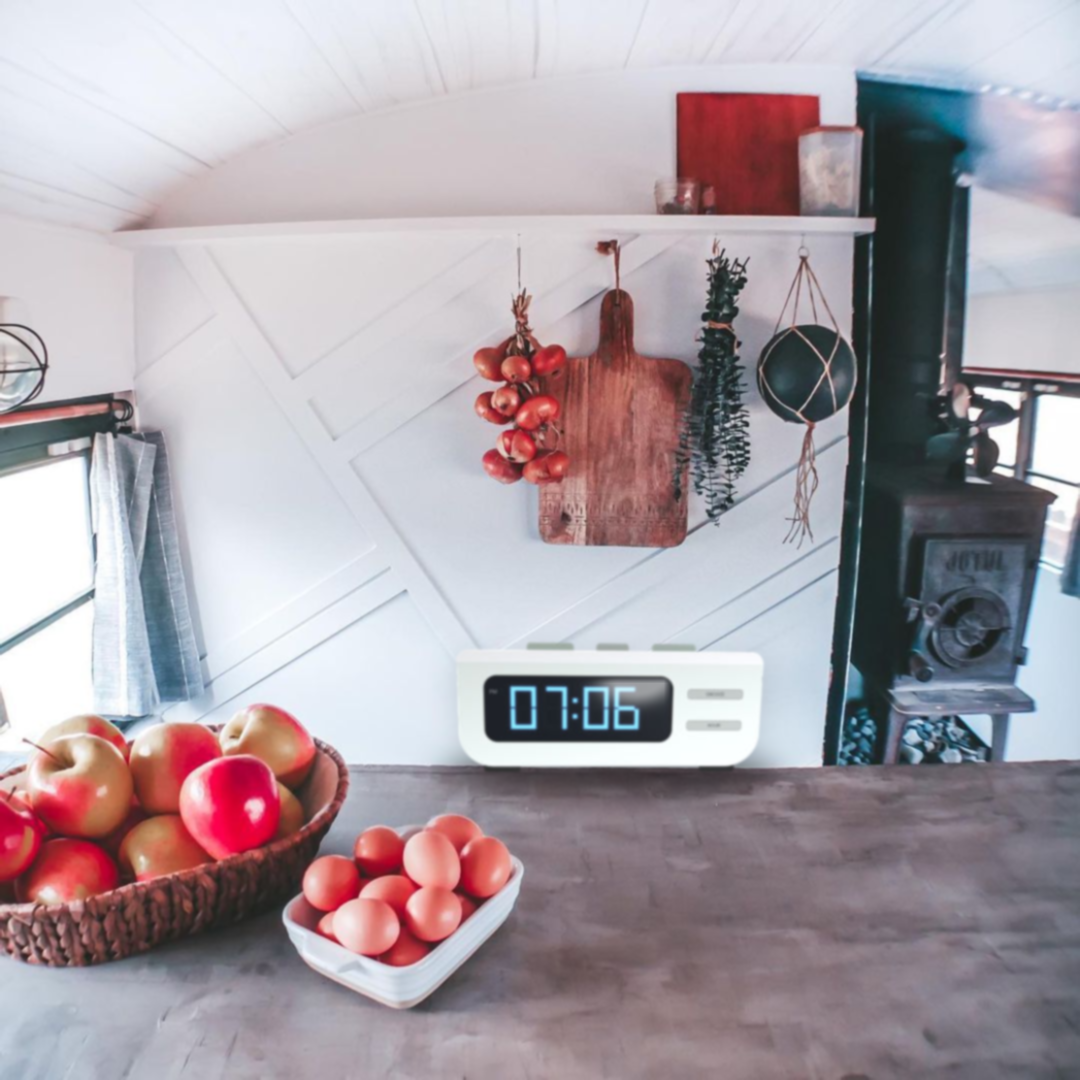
7:06
